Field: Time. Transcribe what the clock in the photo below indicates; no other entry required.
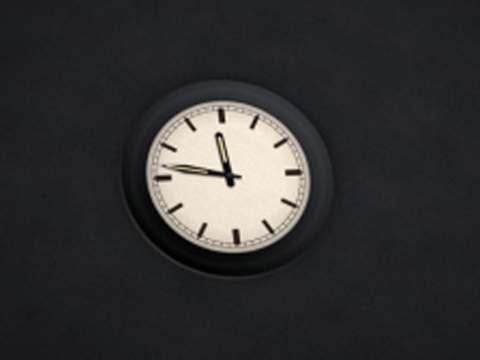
11:47
